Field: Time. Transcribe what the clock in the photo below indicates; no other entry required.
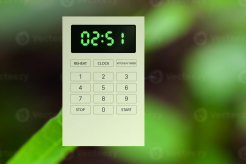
2:51
